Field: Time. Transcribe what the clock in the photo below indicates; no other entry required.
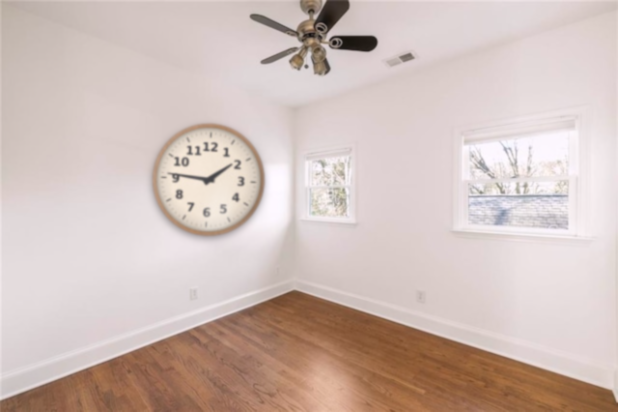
1:46
